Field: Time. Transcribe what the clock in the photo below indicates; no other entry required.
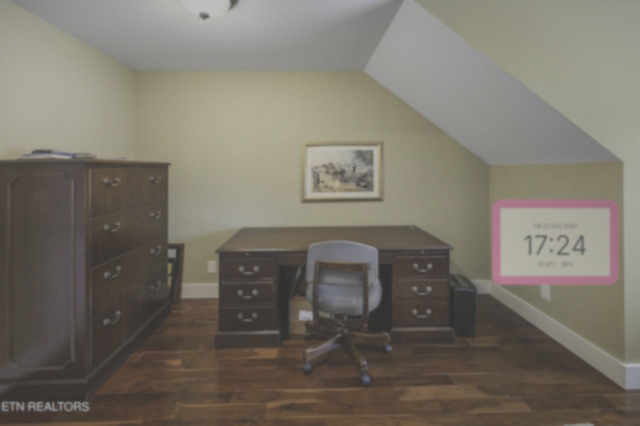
17:24
